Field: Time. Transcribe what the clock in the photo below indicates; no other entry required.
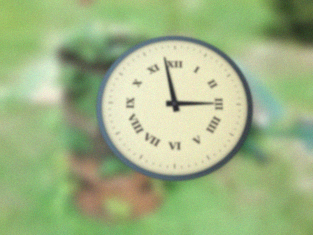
2:58
